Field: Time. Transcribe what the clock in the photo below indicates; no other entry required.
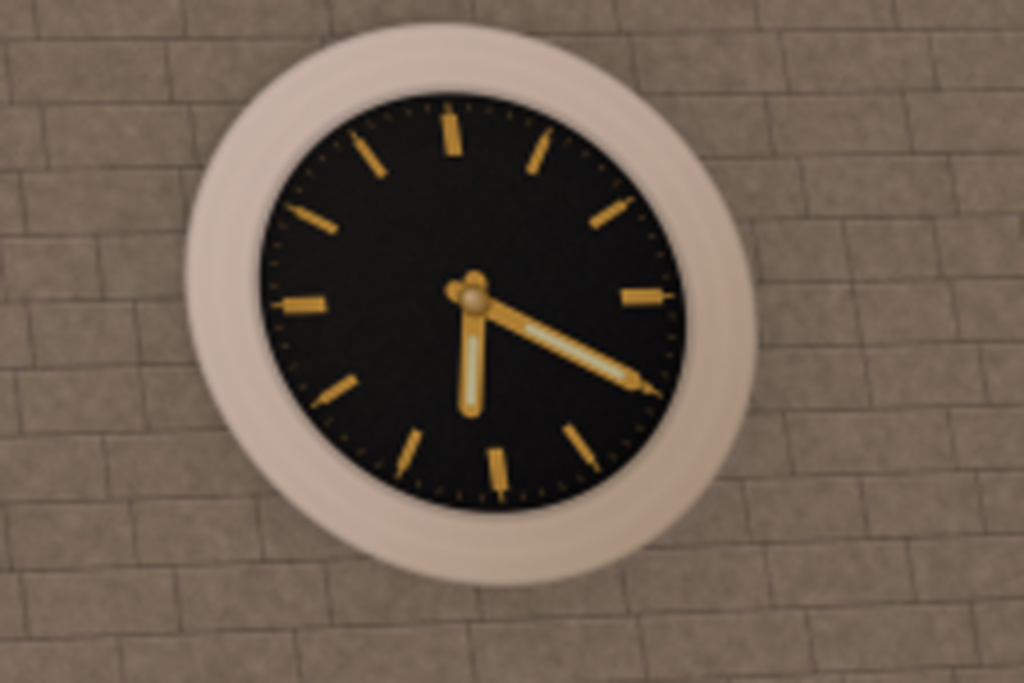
6:20
